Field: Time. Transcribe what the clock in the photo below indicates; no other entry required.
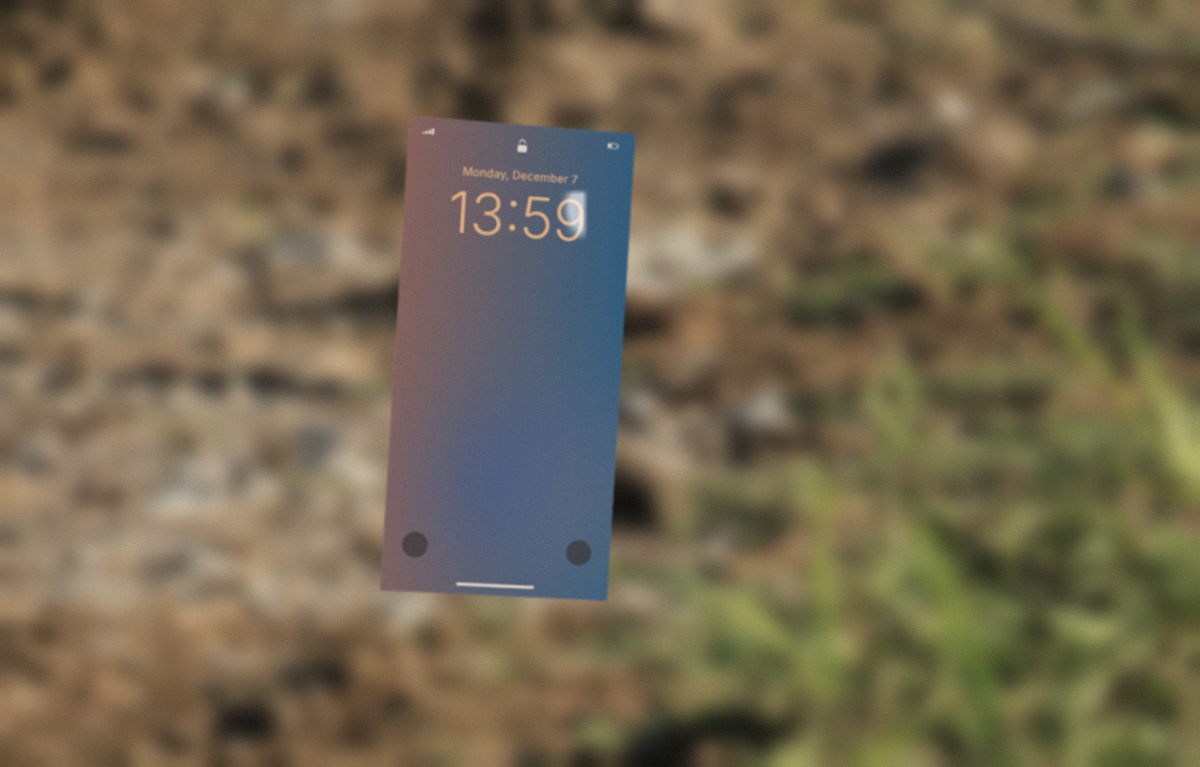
13:59
